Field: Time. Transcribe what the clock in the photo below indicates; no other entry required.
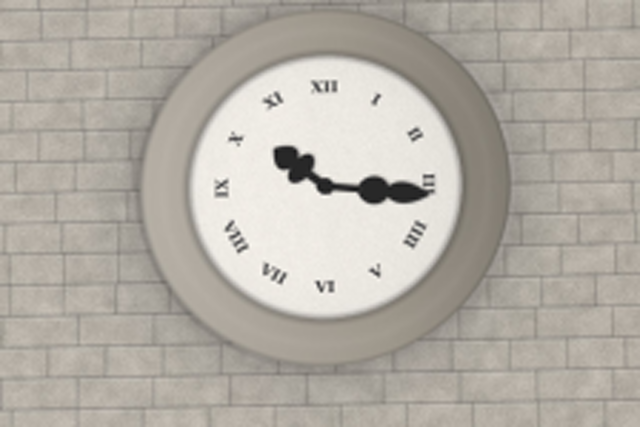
10:16
